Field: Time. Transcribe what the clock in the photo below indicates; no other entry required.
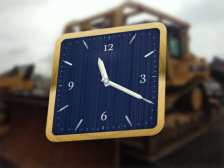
11:20
